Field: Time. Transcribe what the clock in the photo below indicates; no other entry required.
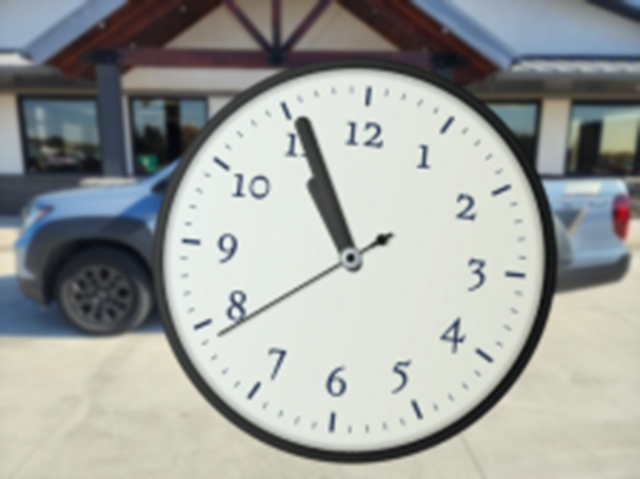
10:55:39
